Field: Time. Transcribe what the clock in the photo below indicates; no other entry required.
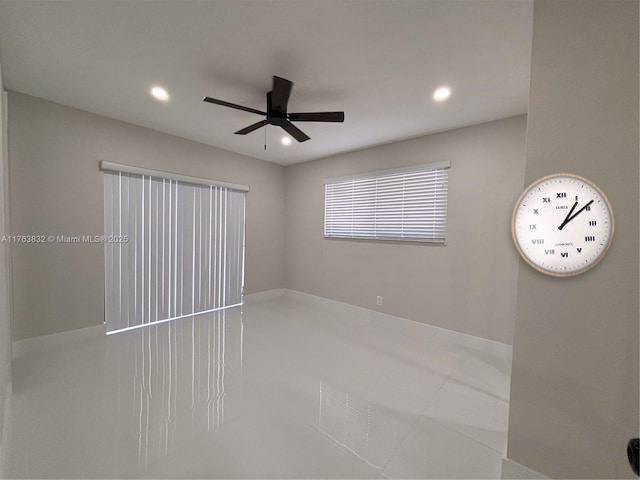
1:09
